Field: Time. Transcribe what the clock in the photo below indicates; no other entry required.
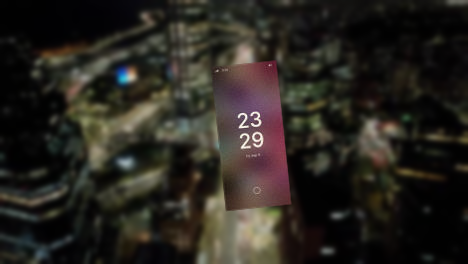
23:29
